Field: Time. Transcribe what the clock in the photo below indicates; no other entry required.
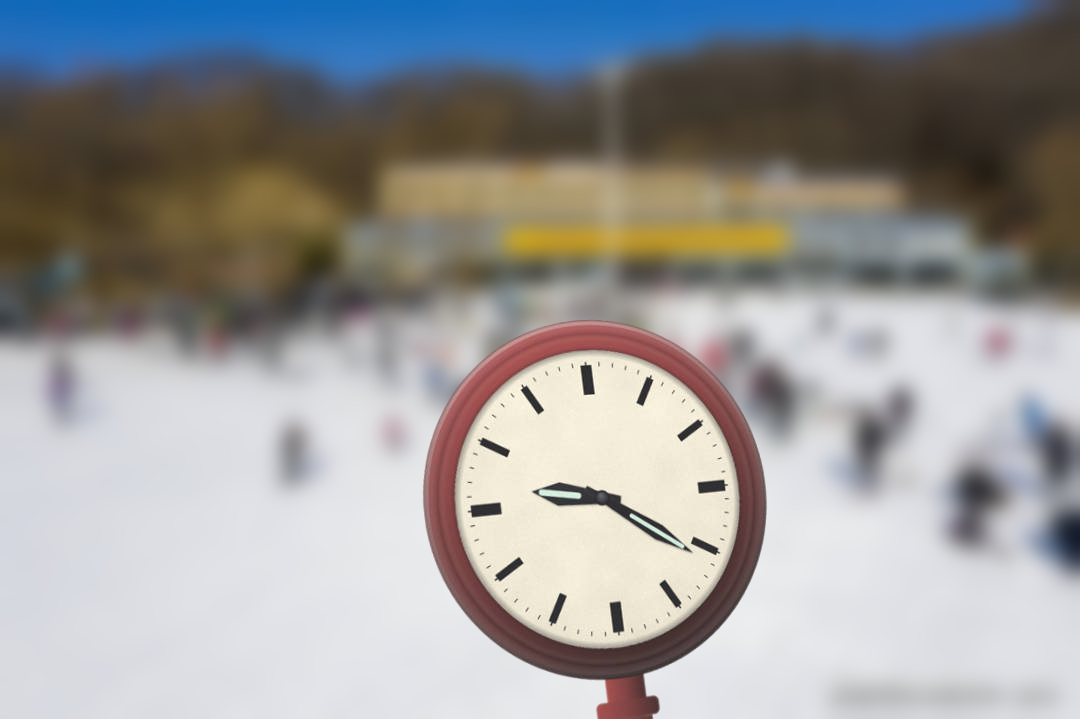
9:21
